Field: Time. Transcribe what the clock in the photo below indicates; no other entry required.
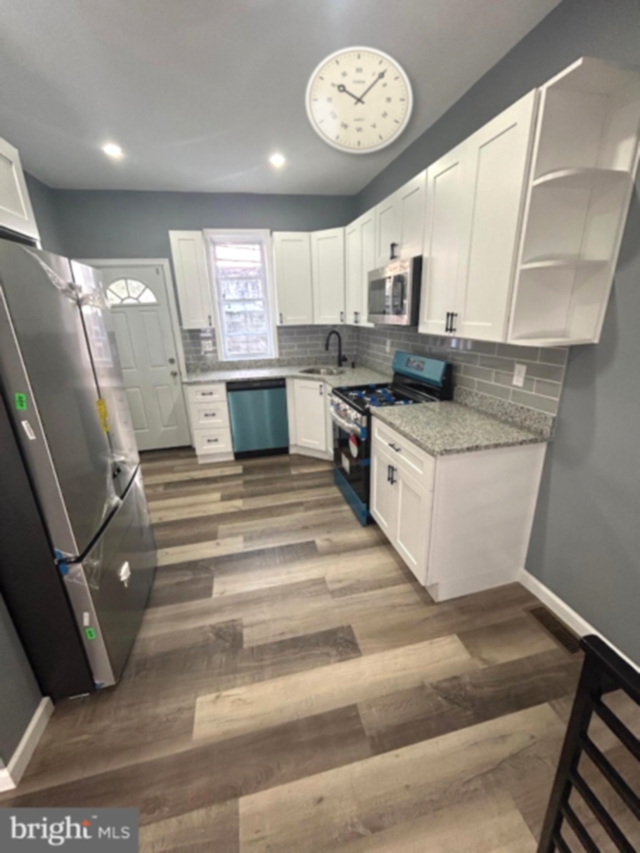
10:07
